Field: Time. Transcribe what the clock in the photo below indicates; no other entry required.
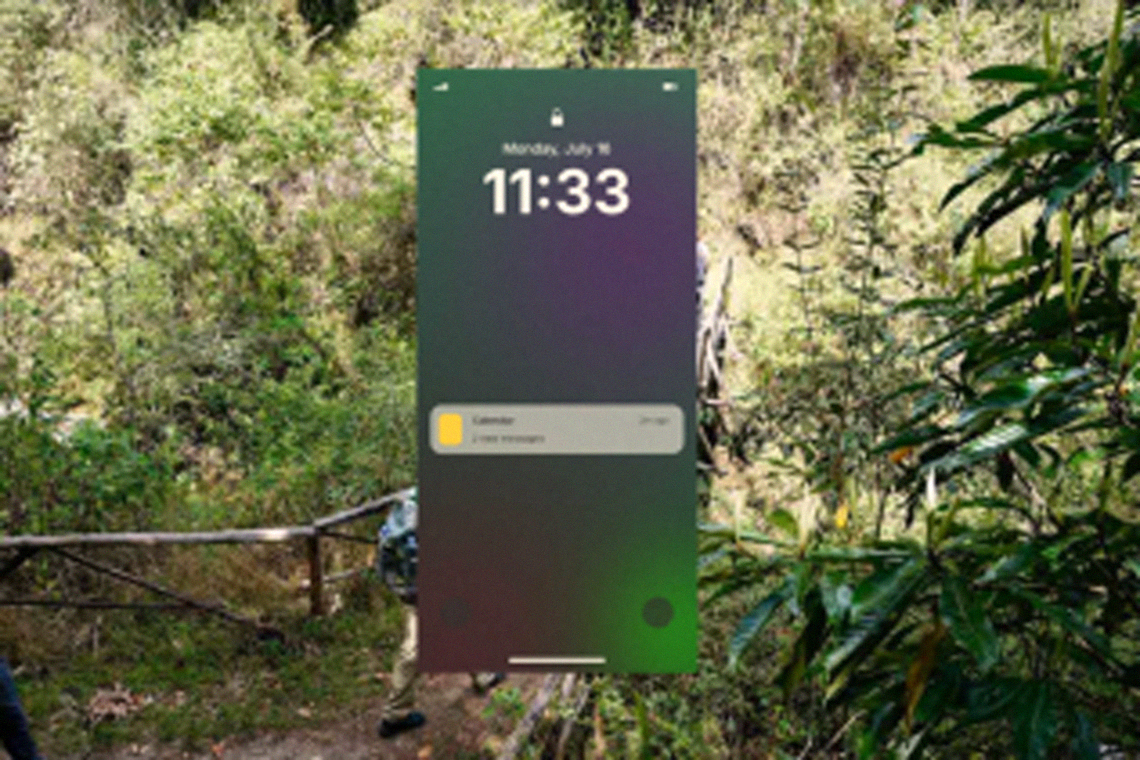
11:33
